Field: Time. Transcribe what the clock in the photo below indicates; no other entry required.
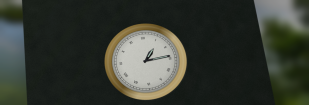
1:14
